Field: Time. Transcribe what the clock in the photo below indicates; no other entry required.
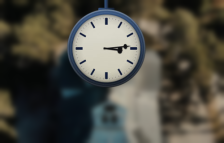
3:14
